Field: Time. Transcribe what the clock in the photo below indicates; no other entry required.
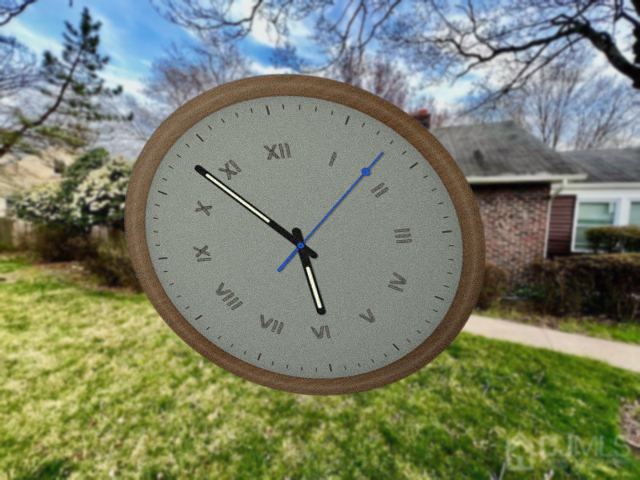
5:53:08
